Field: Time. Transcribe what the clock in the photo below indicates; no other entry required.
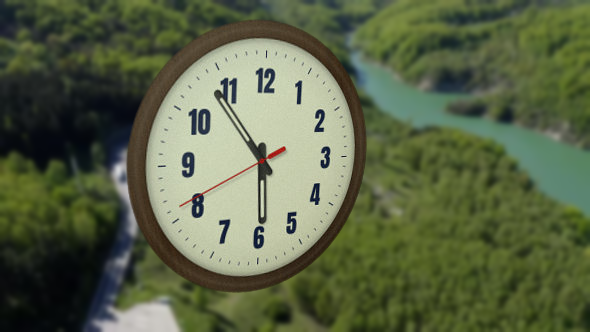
5:53:41
